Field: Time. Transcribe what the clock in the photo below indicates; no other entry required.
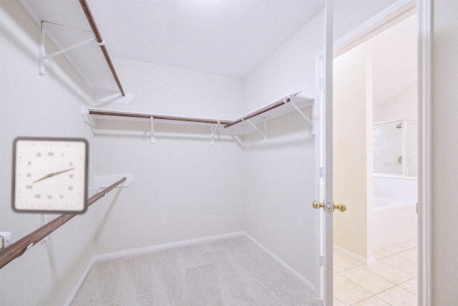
8:12
